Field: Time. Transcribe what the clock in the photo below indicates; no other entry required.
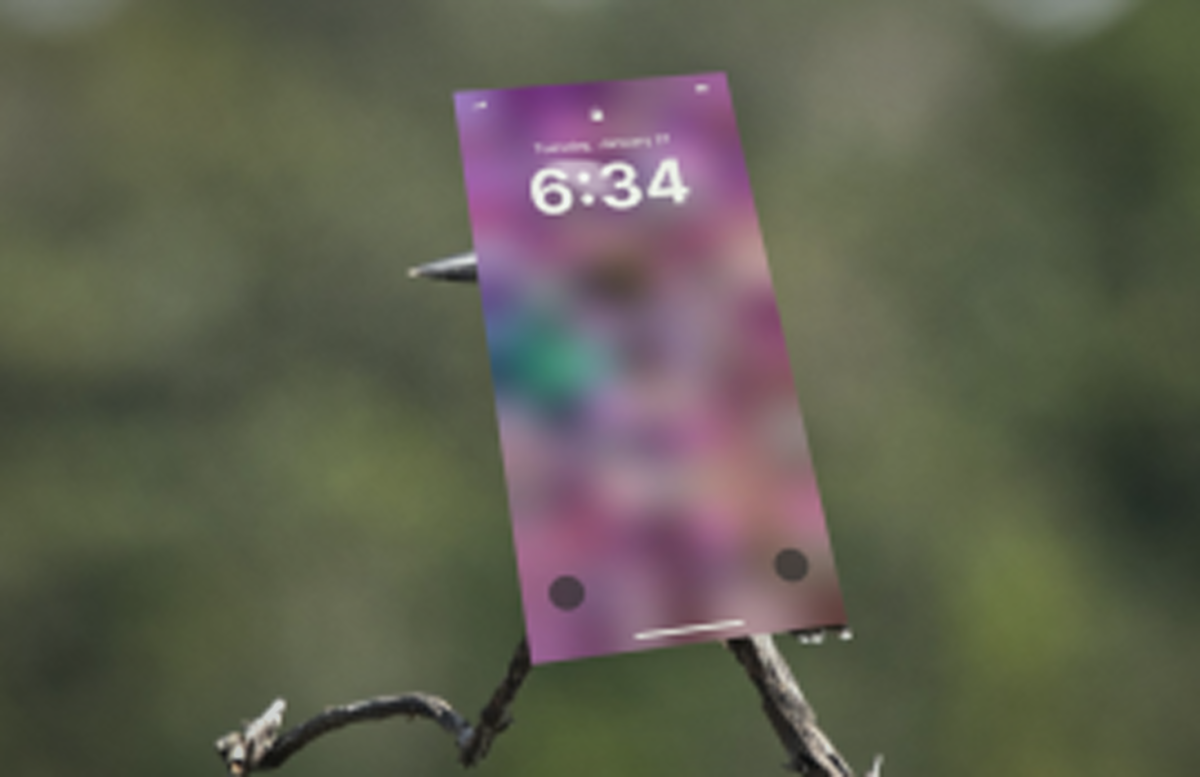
6:34
